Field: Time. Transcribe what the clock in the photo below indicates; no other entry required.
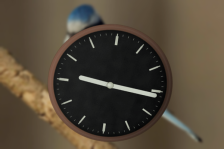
9:16
